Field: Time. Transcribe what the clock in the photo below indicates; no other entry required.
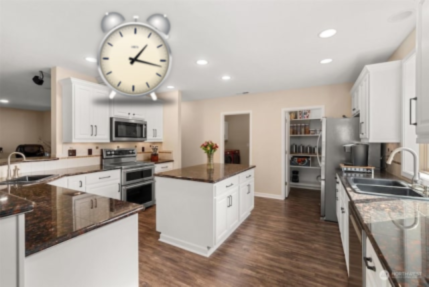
1:17
